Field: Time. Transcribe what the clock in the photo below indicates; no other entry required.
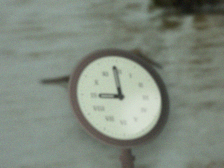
8:59
